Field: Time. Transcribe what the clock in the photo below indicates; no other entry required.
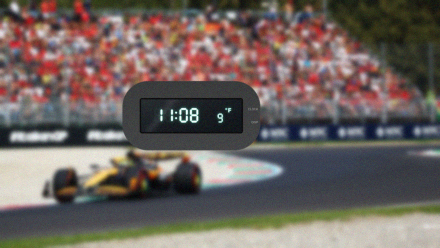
11:08
